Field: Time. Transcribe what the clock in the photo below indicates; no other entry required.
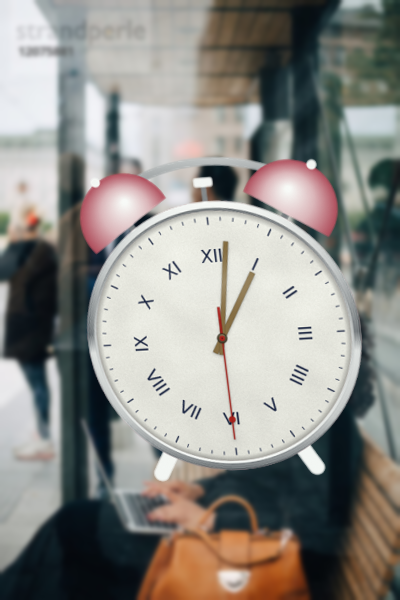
1:01:30
